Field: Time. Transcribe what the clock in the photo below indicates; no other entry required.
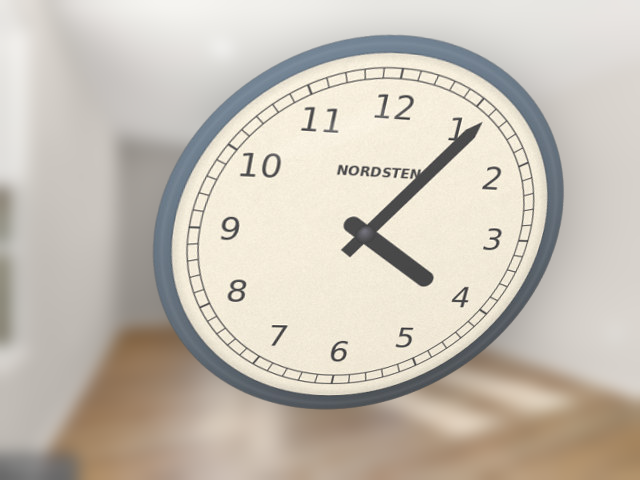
4:06
